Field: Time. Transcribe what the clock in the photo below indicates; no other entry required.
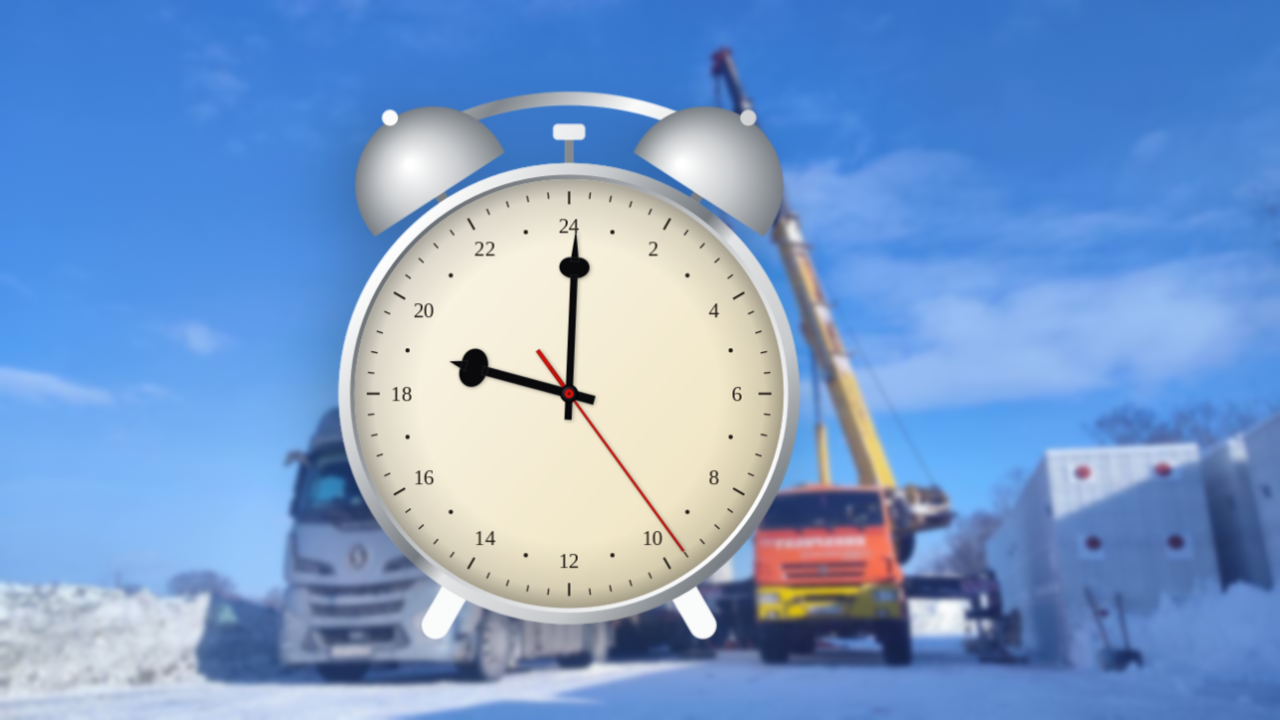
19:00:24
